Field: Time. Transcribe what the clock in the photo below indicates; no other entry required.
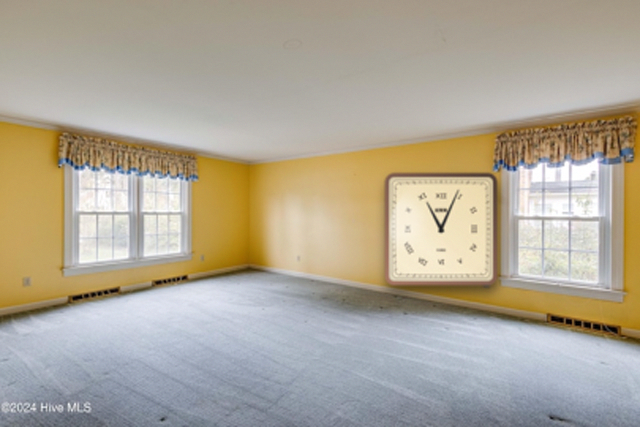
11:04
